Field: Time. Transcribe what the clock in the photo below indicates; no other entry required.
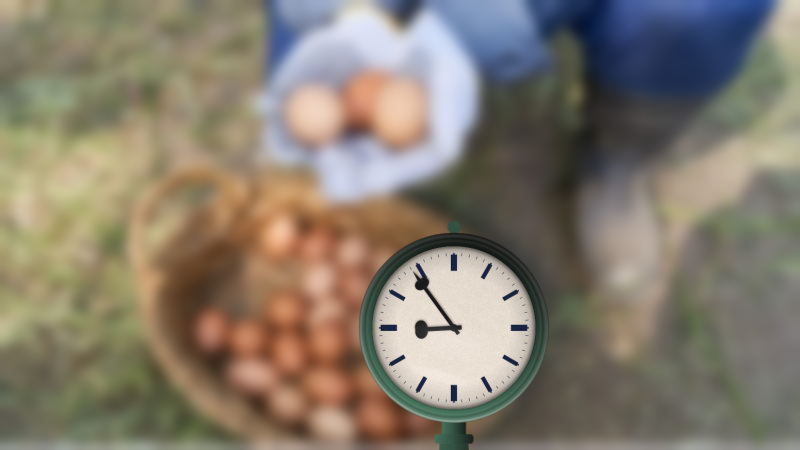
8:54
